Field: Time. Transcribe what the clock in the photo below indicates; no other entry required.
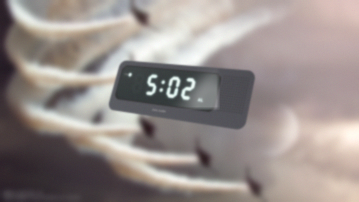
5:02
